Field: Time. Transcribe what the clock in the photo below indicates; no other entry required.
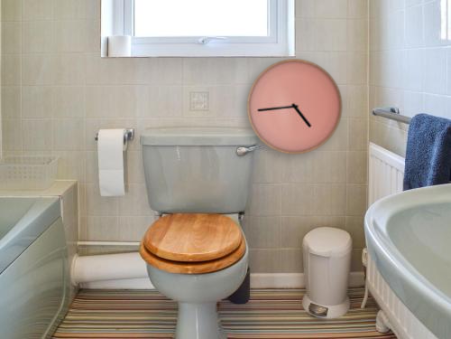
4:44
